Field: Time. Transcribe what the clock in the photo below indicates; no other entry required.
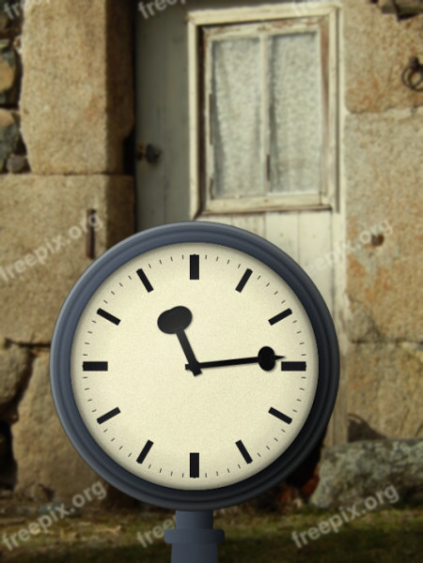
11:14
